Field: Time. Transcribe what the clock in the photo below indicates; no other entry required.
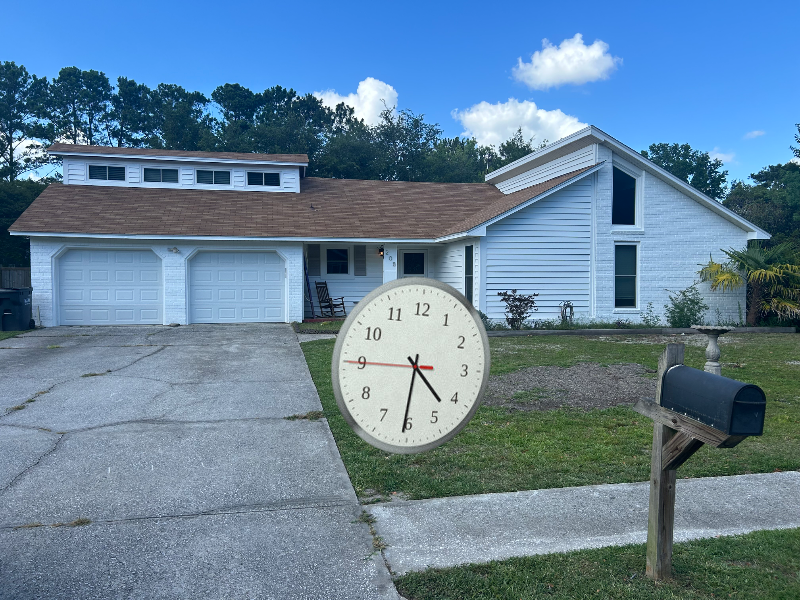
4:30:45
